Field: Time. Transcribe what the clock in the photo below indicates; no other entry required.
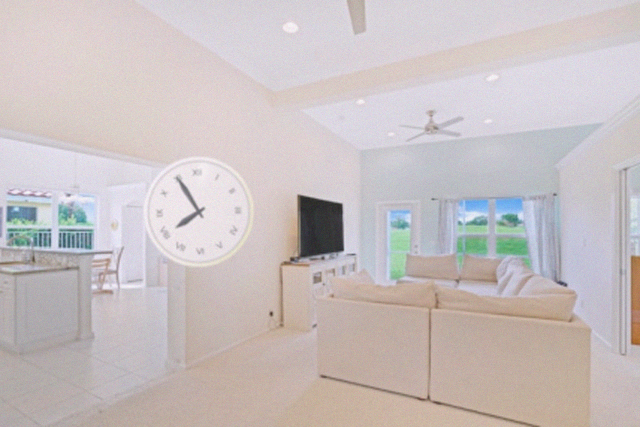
7:55
